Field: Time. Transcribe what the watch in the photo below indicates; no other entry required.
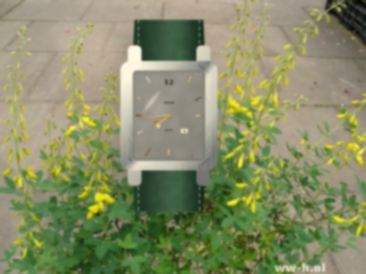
7:44
